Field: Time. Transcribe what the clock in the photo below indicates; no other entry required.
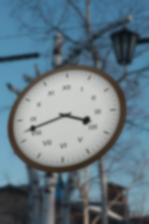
3:42
